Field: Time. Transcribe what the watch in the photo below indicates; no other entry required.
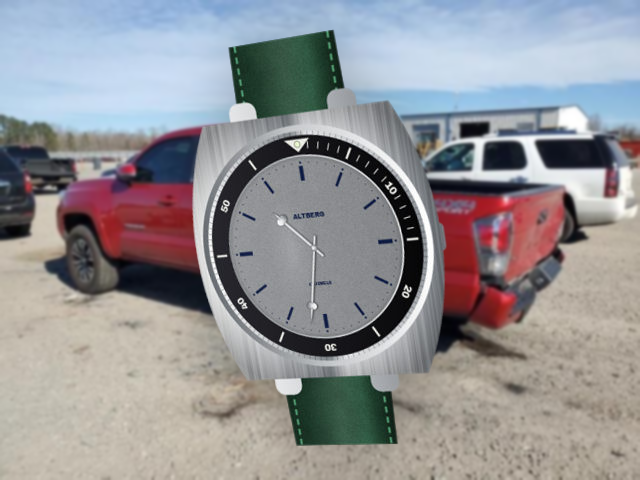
10:32
